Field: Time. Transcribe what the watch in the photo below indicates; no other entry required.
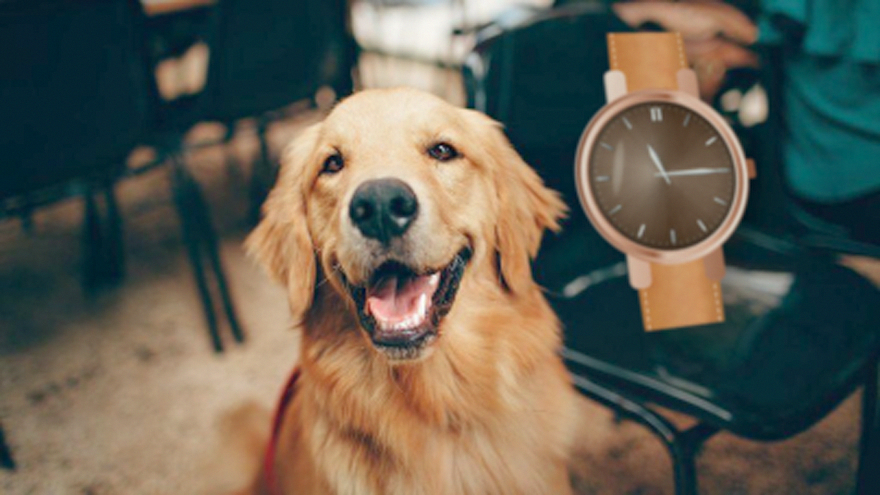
11:15
